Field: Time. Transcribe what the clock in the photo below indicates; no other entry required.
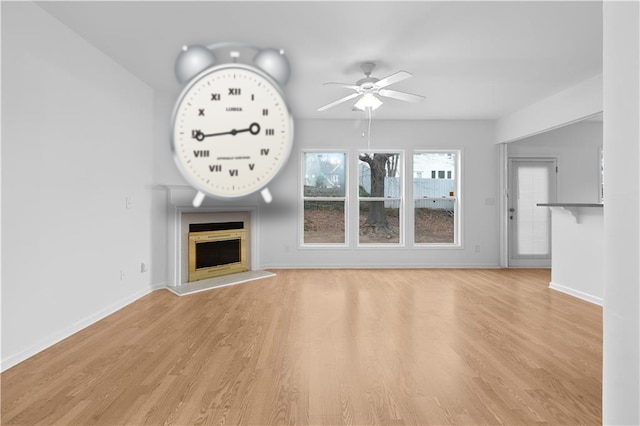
2:44
